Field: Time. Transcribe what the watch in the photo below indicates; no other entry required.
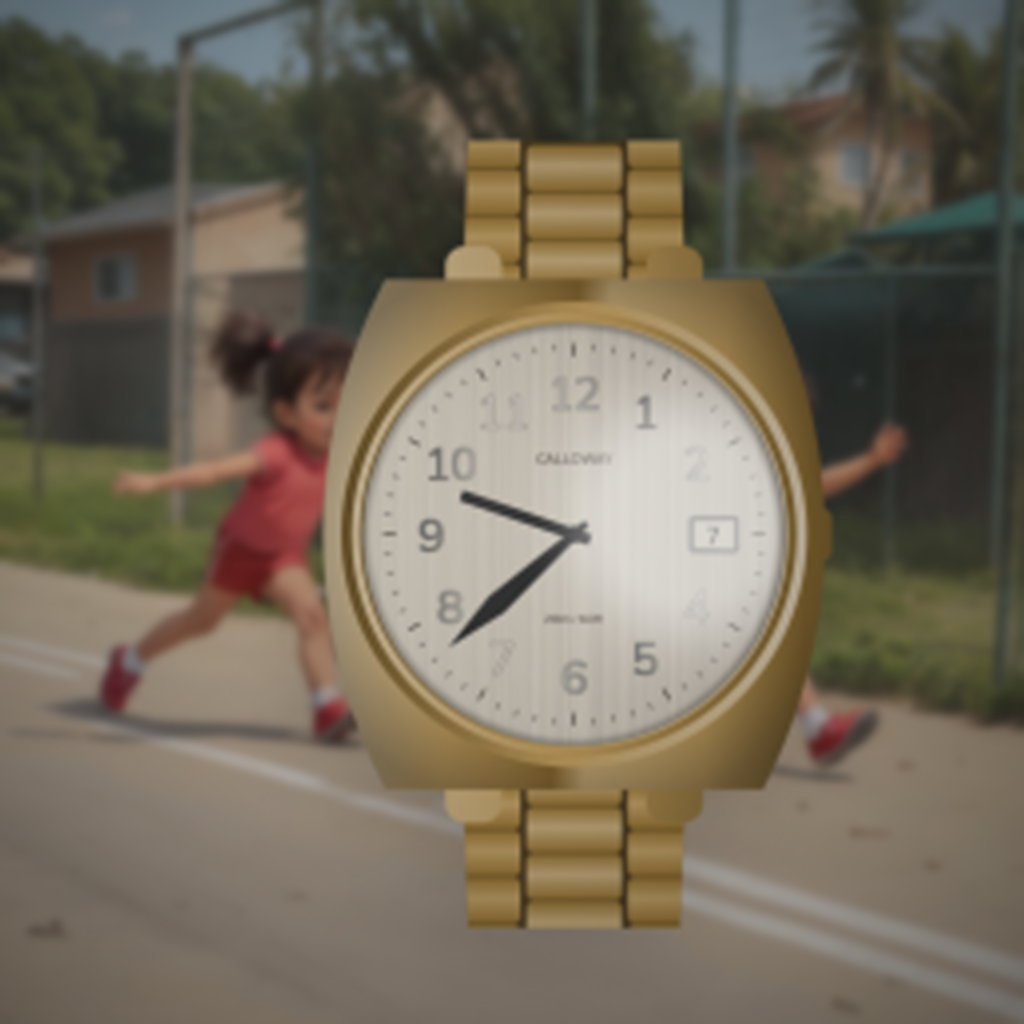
9:38
